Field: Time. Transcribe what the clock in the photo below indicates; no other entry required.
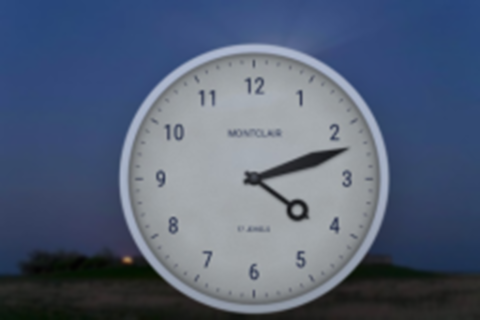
4:12
